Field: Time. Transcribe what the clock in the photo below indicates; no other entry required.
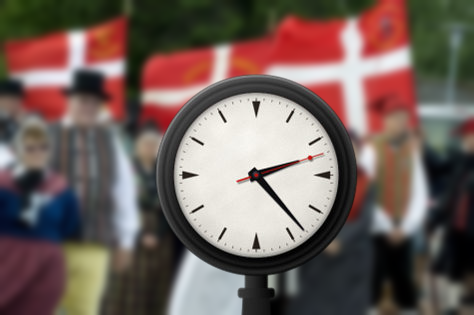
2:23:12
